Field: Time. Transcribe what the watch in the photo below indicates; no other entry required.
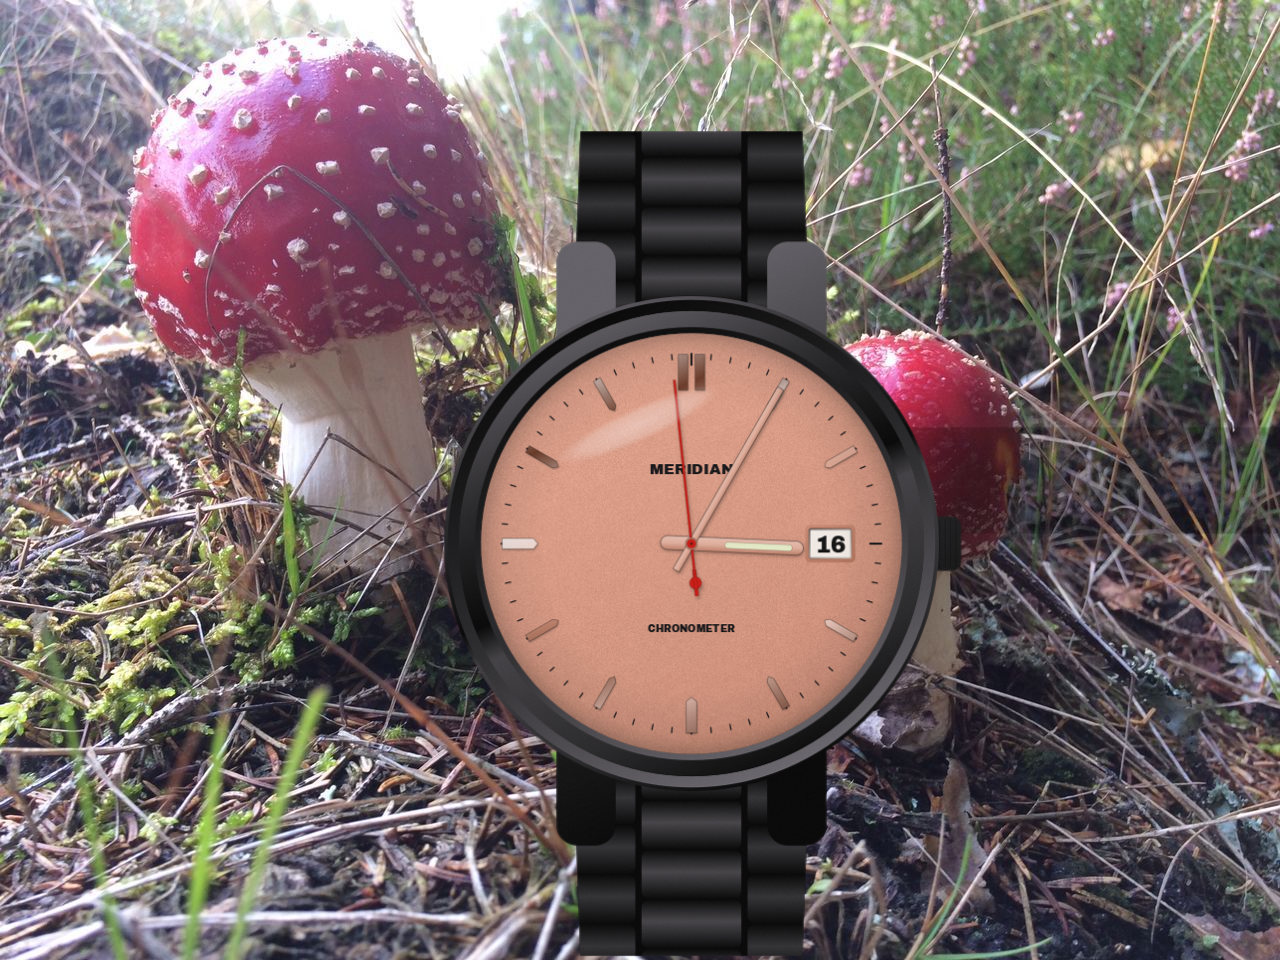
3:04:59
